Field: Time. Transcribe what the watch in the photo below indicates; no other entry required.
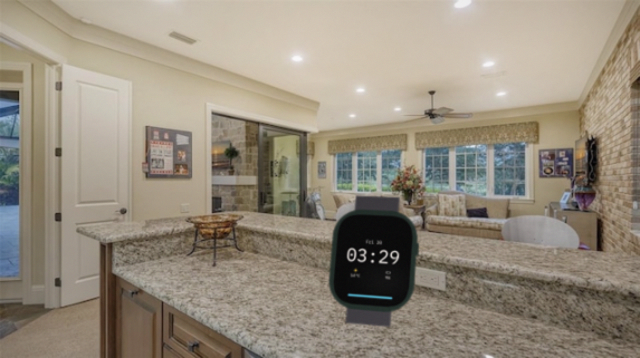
3:29
